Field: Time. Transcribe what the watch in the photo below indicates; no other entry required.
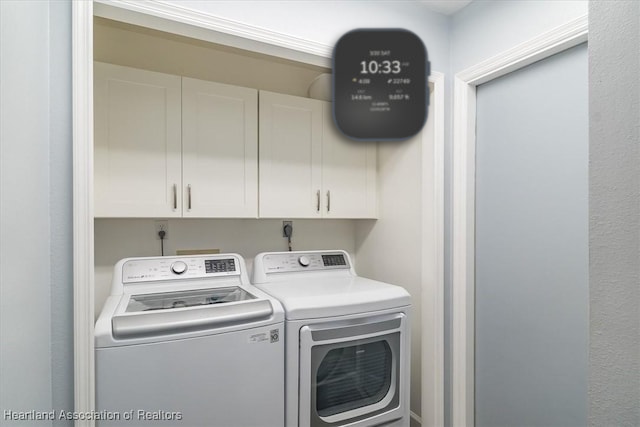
10:33
